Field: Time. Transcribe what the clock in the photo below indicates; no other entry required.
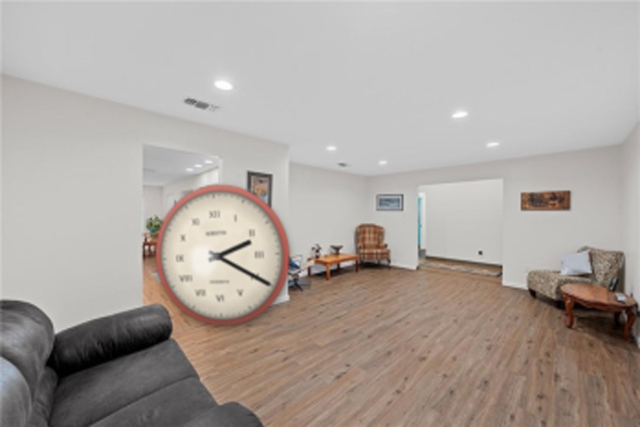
2:20
